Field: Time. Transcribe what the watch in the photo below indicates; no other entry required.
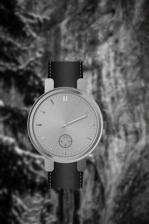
2:11
